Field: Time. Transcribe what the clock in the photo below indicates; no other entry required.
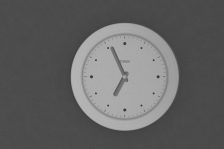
6:56
